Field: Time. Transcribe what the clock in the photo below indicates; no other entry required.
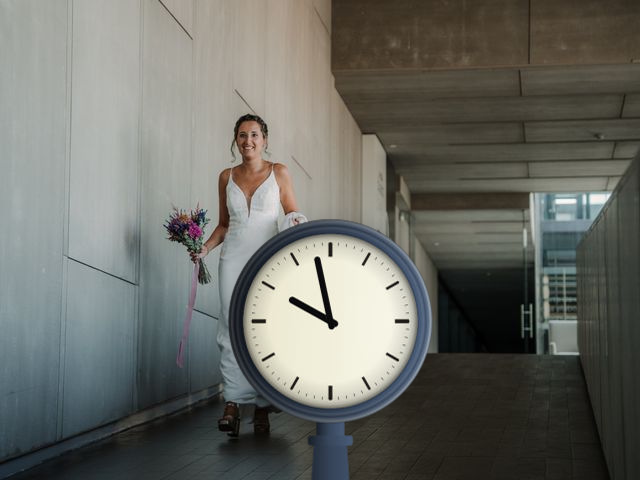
9:58
